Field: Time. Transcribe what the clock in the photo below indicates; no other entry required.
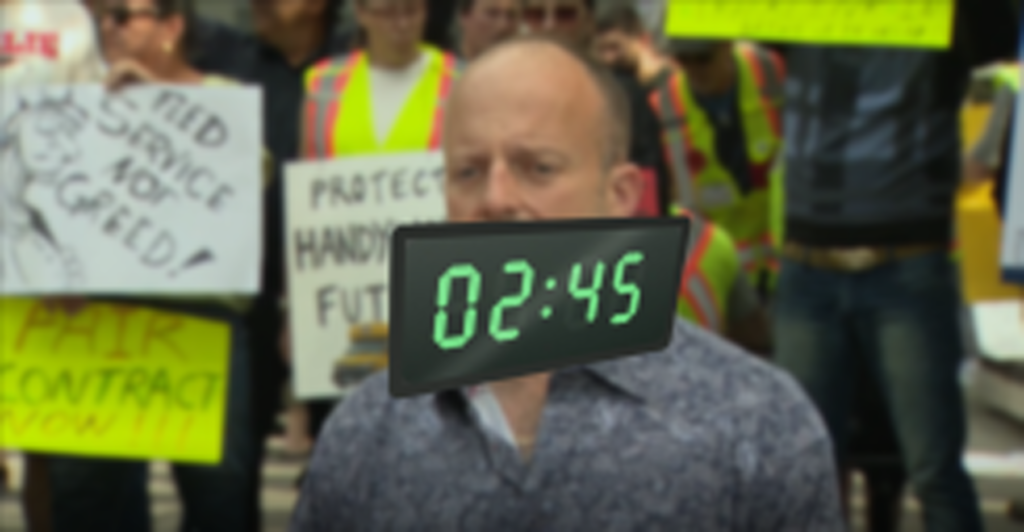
2:45
